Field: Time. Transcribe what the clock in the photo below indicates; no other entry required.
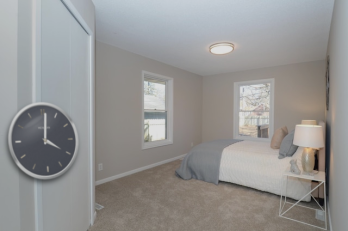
4:01
